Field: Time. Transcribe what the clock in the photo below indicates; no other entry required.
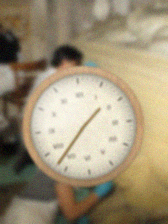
1:37
